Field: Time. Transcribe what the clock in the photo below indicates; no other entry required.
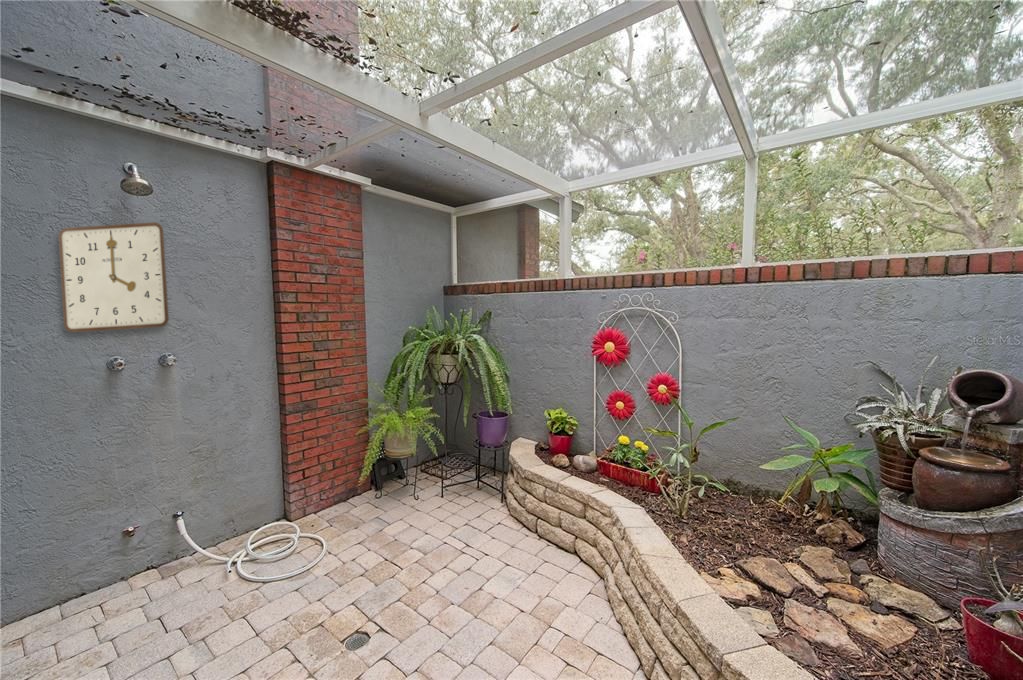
4:00
